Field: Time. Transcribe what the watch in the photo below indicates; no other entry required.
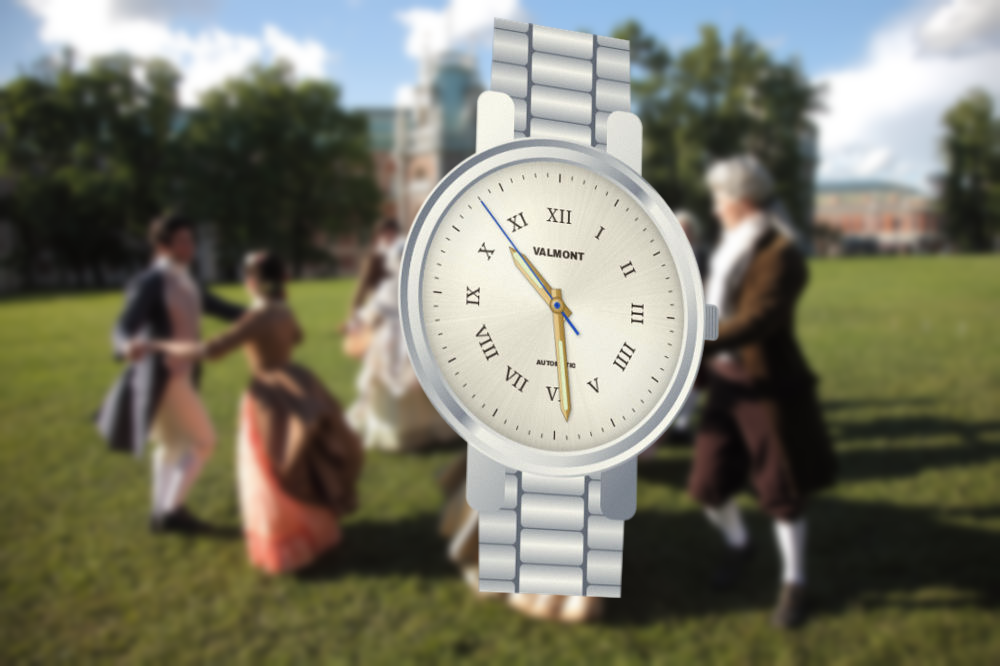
10:28:53
